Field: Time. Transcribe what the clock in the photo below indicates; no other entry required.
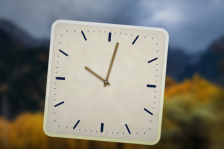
10:02
